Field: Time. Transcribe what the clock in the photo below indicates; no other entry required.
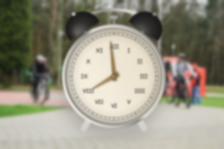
7:59
